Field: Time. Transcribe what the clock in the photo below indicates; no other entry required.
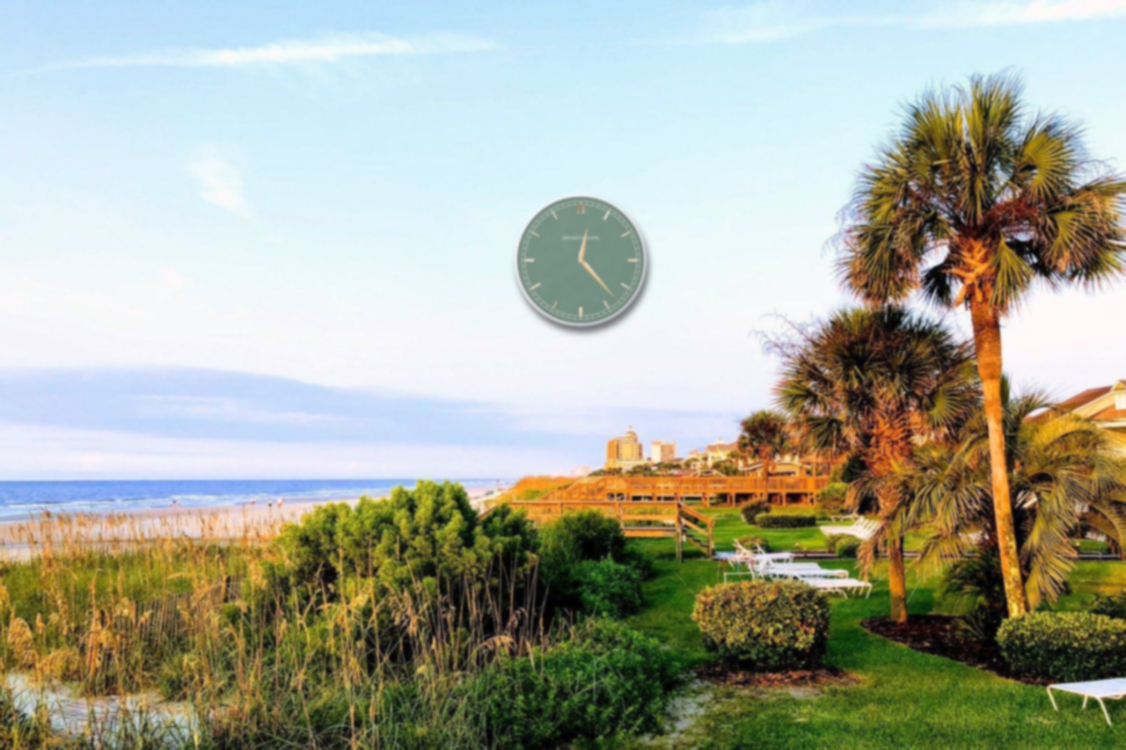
12:23
